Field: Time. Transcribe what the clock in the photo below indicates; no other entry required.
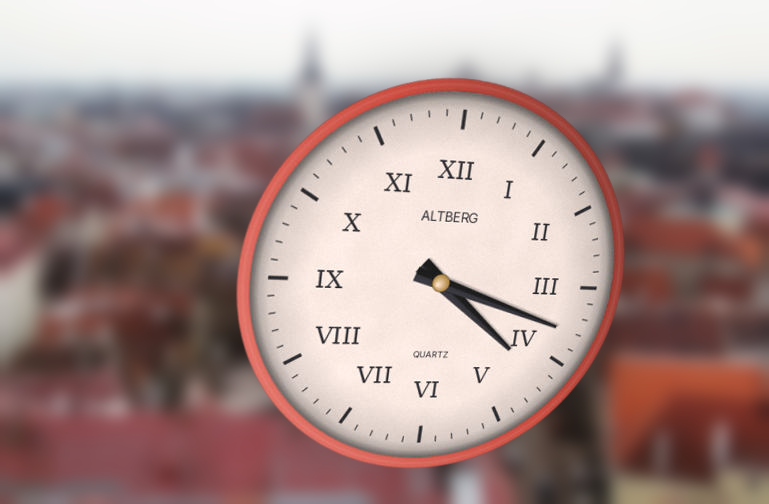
4:18
